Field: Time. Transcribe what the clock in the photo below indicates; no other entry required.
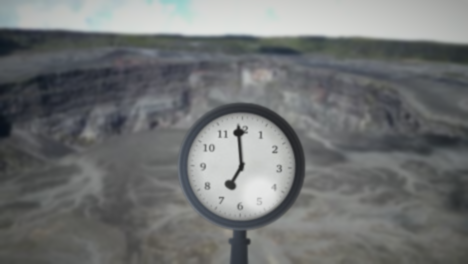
6:59
